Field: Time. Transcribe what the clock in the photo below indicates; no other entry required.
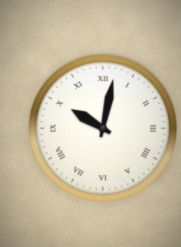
10:02
